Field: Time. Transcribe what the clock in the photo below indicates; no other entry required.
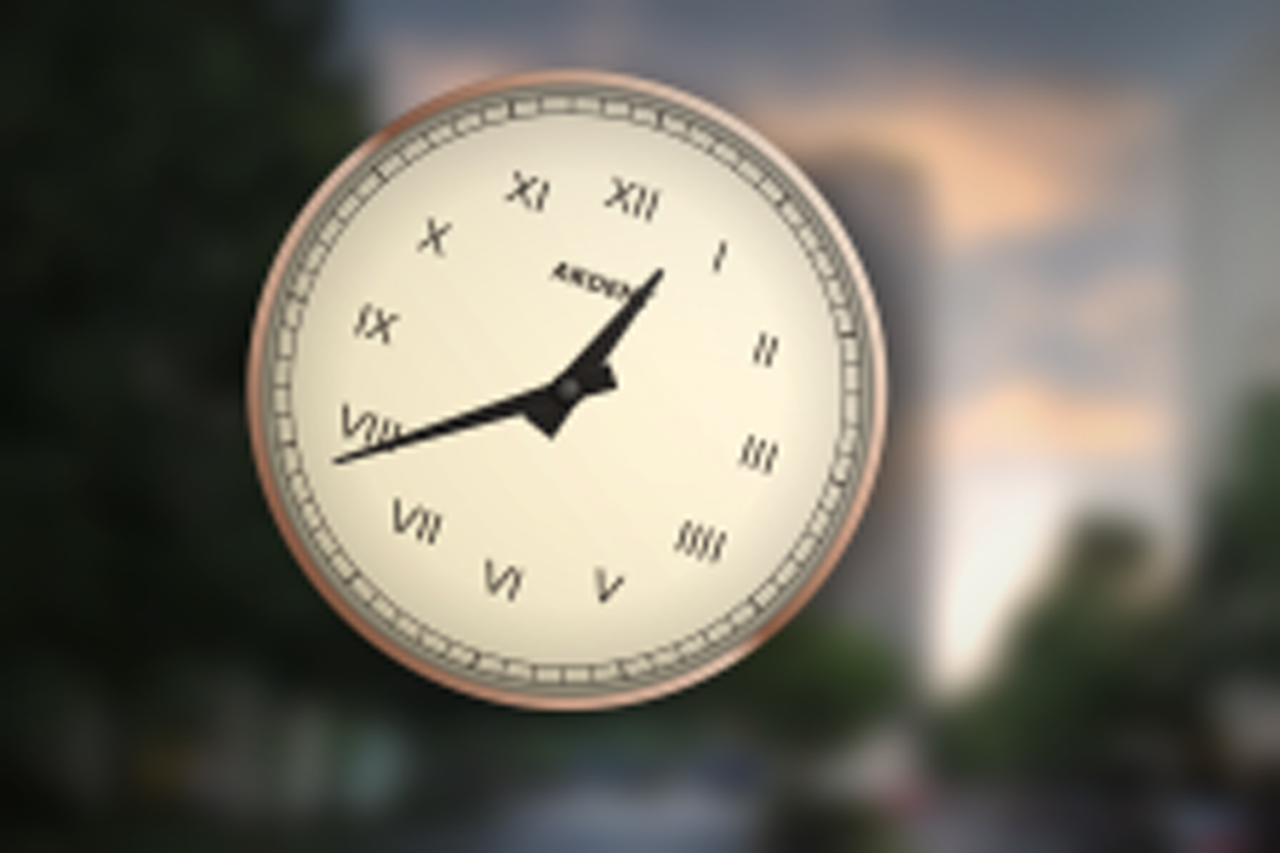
12:39
